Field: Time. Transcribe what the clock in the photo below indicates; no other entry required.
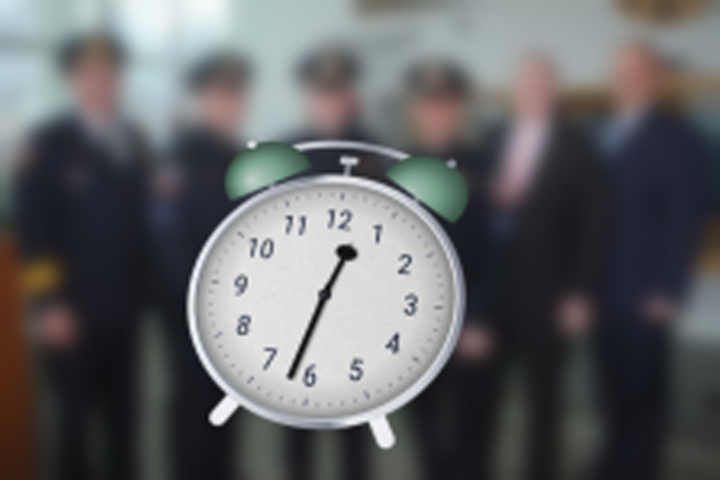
12:32
